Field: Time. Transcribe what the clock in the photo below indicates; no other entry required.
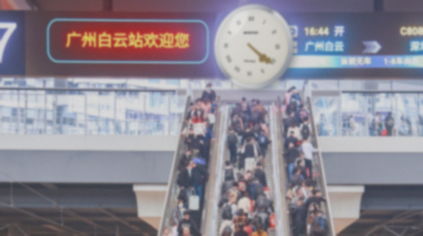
4:21
